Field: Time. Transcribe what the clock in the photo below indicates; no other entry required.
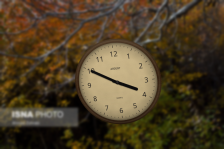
3:50
